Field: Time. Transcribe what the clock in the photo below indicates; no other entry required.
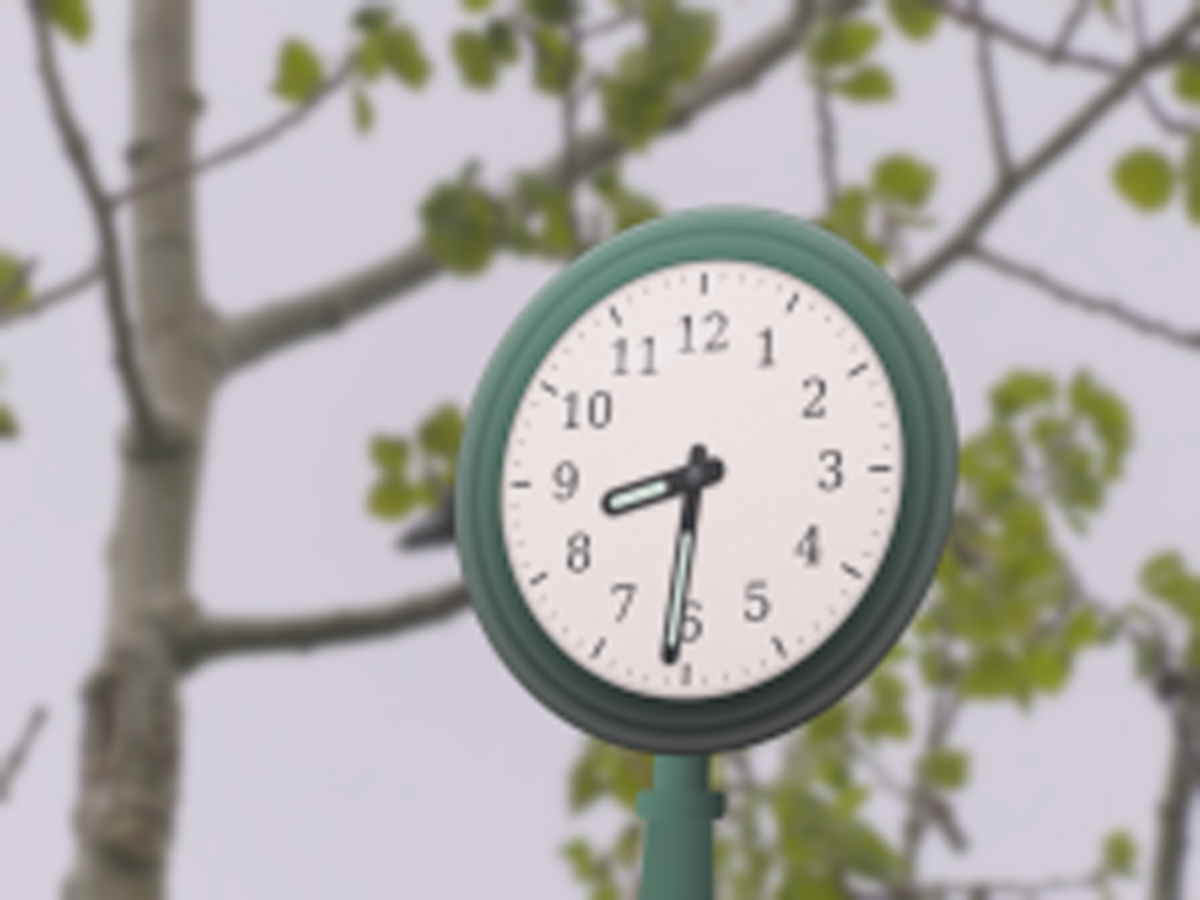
8:31
